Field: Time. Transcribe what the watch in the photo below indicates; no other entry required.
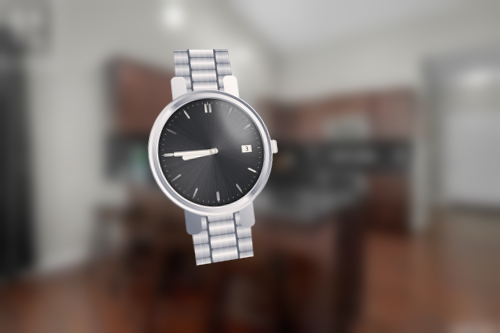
8:45
